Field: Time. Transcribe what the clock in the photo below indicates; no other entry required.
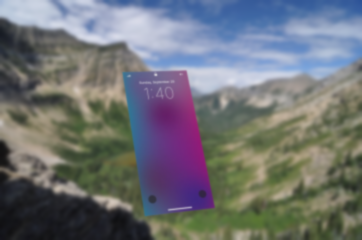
1:40
